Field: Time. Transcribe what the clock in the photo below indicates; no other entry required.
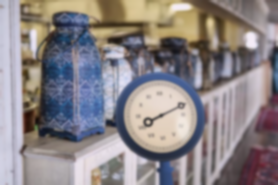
8:11
